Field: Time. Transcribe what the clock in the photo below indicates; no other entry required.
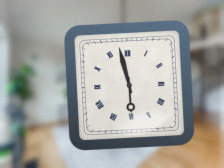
5:58
